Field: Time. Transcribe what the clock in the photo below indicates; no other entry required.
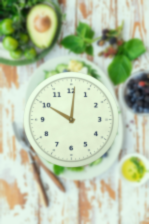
10:01
